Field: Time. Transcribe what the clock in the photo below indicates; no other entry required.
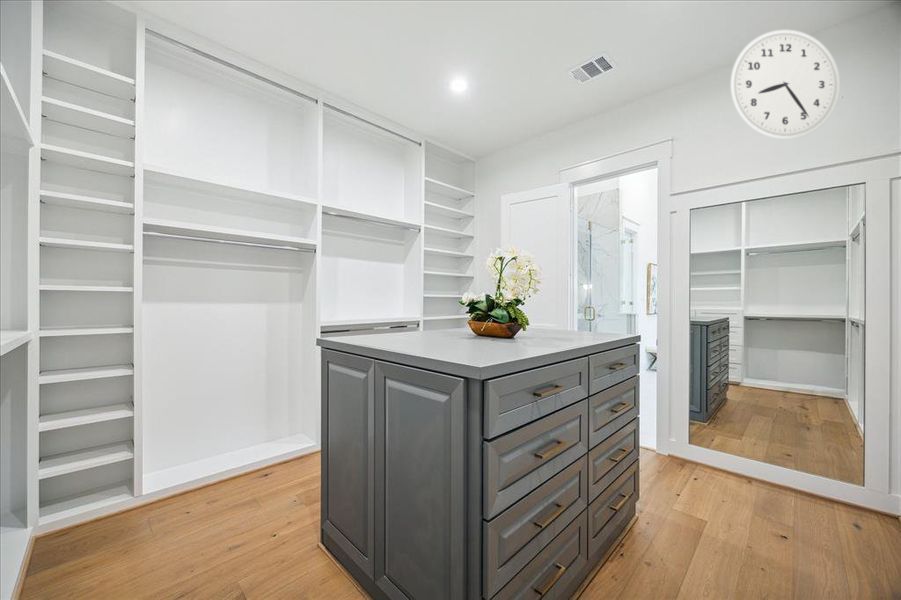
8:24
